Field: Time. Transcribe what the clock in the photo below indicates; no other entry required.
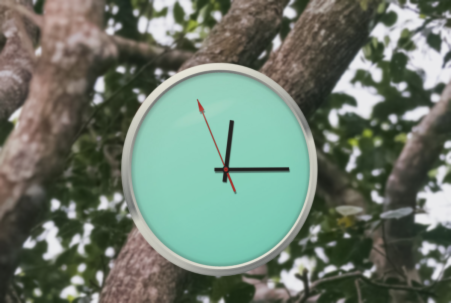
12:14:56
